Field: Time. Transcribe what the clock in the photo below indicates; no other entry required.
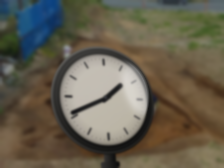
1:41
